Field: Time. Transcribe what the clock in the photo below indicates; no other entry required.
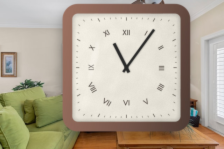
11:06
